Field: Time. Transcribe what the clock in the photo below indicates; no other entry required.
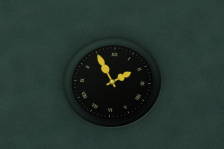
1:55
